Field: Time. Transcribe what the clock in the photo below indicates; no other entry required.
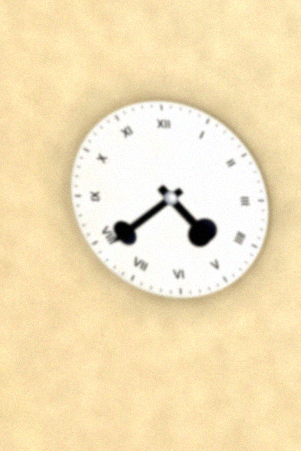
4:39
